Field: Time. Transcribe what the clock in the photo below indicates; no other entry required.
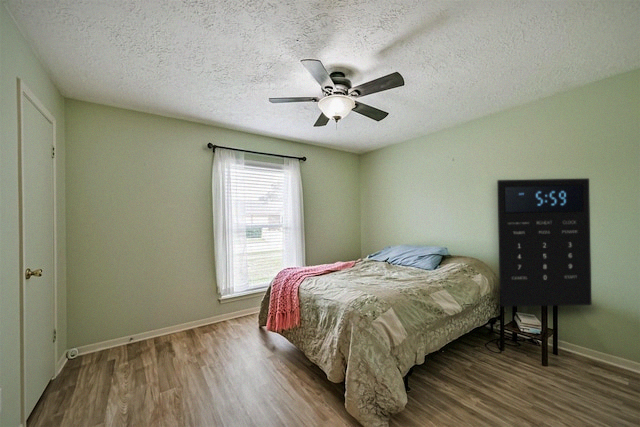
5:59
